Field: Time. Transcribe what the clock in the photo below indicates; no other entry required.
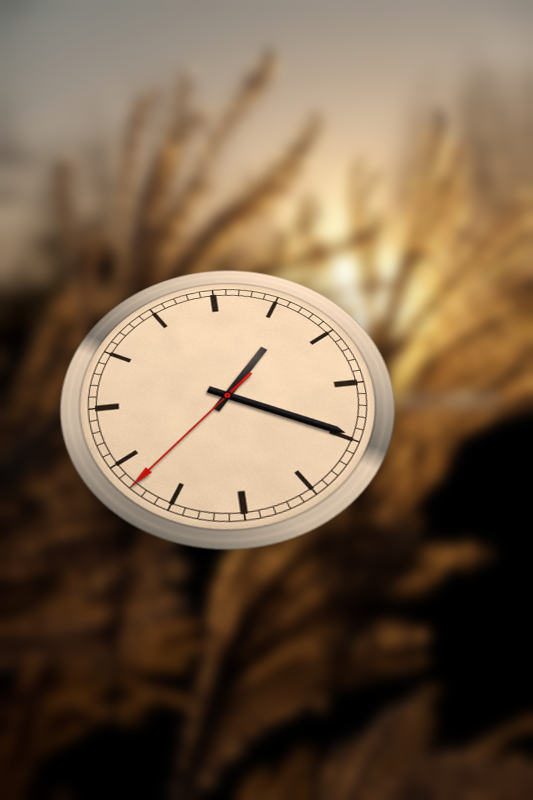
1:19:38
